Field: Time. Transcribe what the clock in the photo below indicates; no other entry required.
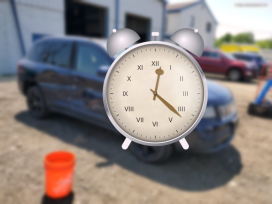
12:22
